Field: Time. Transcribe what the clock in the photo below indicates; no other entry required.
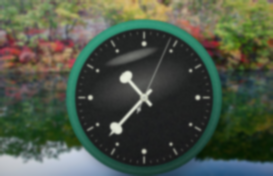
10:37:04
